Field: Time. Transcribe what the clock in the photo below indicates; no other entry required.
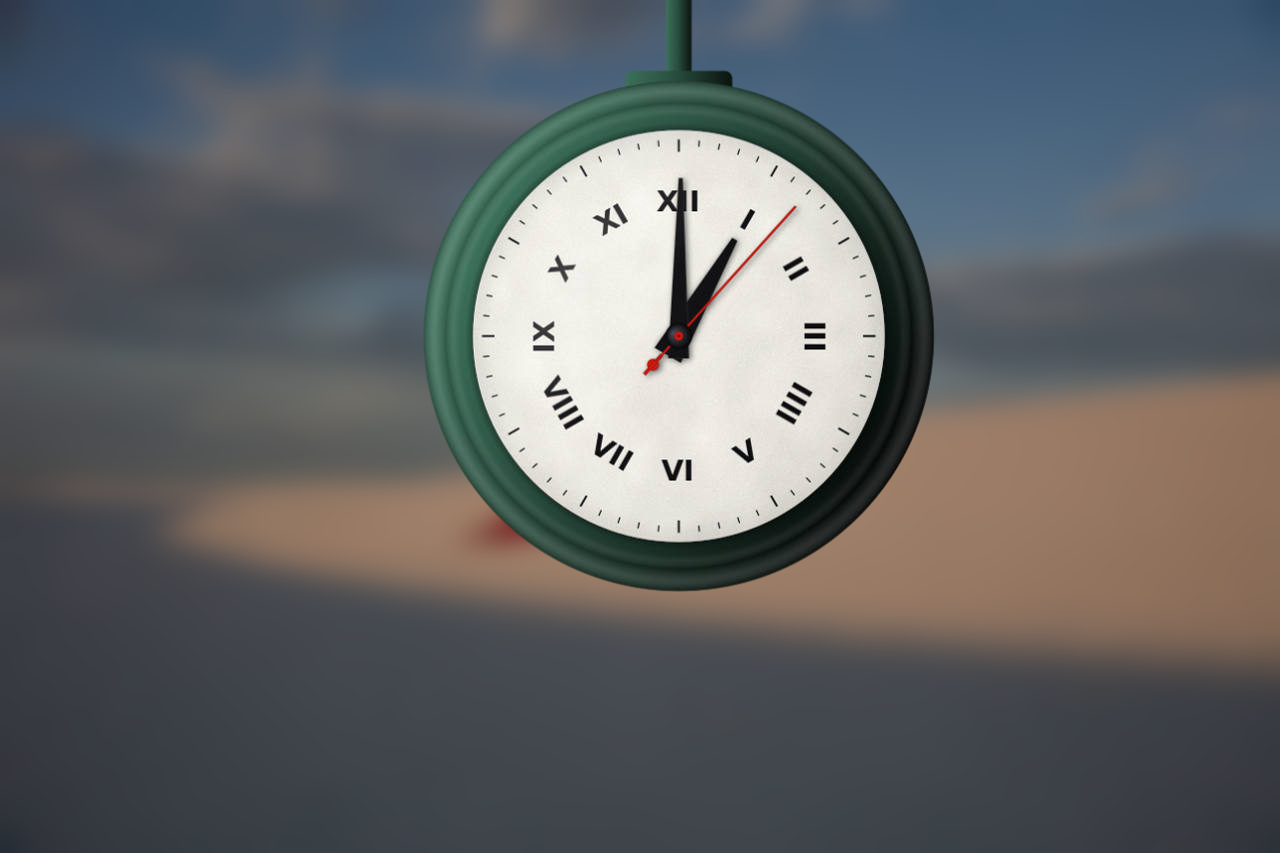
1:00:07
